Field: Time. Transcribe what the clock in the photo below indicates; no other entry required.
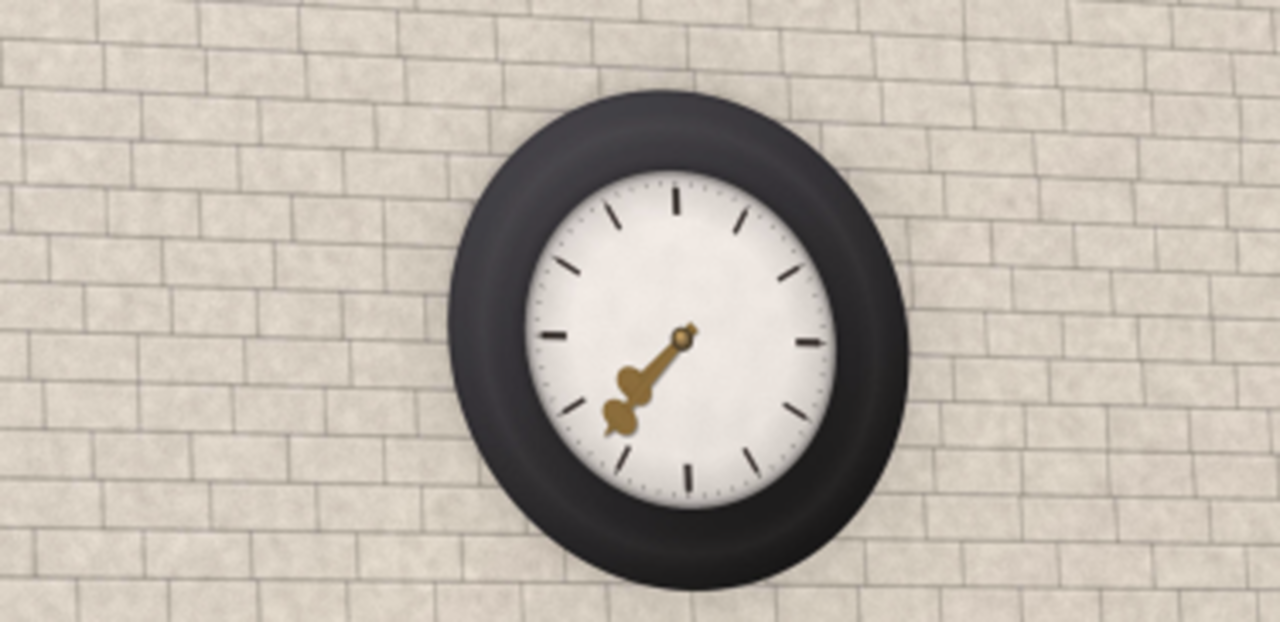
7:37
